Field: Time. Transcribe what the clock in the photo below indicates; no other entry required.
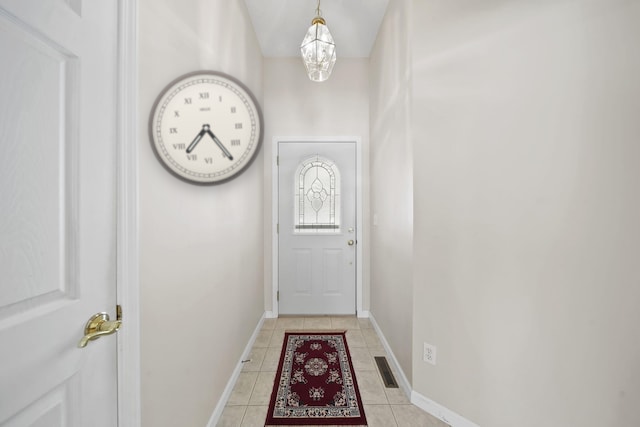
7:24
